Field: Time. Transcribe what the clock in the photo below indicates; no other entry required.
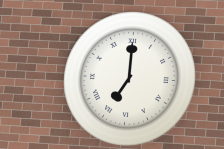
7:00
